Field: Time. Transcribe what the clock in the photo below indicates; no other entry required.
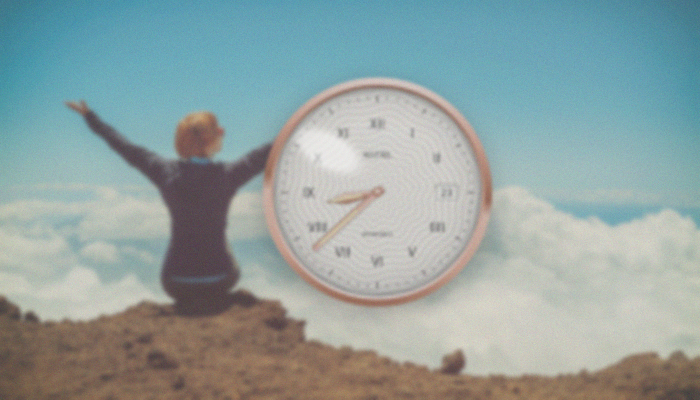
8:38
